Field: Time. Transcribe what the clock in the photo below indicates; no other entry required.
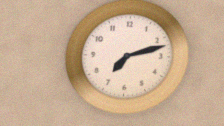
7:12
